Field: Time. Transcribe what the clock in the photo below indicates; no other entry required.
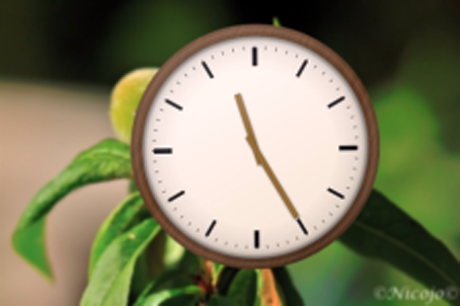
11:25
